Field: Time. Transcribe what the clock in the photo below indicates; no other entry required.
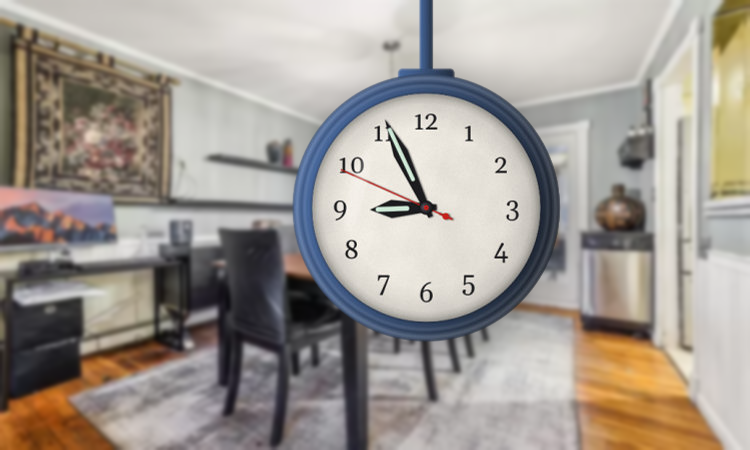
8:55:49
